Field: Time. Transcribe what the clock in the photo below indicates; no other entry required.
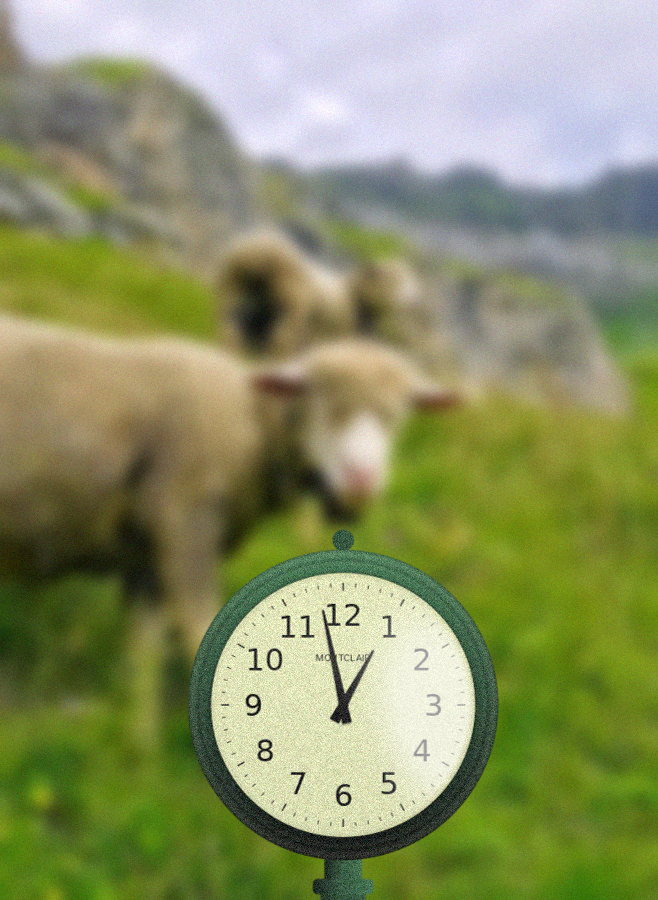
12:58
